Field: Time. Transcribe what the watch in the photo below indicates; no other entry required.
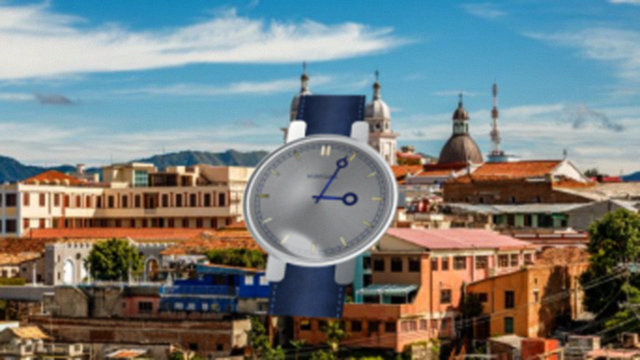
3:04
